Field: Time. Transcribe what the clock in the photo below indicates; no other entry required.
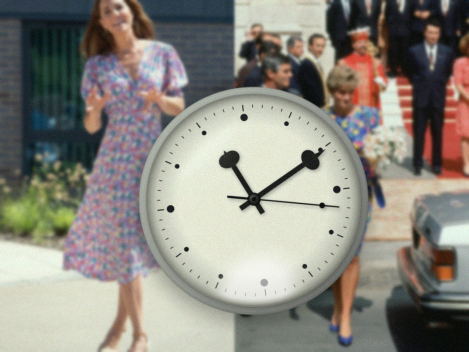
11:10:17
